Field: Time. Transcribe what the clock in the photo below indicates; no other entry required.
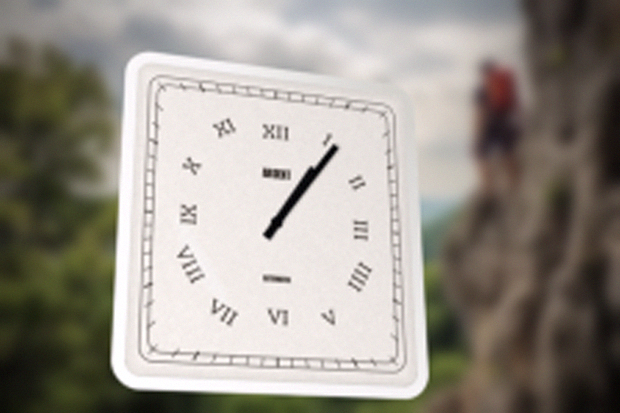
1:06
